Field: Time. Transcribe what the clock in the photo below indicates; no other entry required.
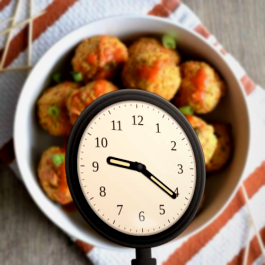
9:21
